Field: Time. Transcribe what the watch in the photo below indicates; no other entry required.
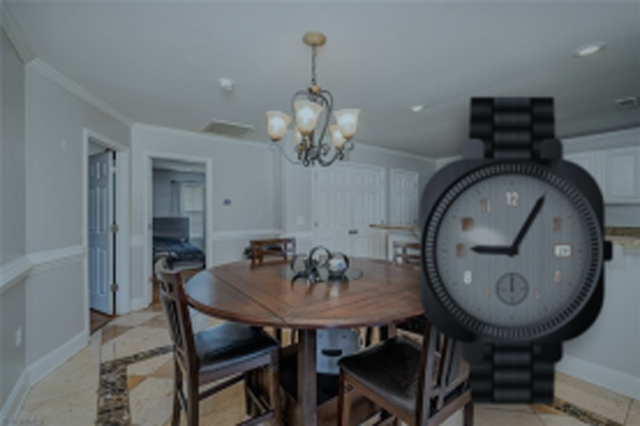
9:05
